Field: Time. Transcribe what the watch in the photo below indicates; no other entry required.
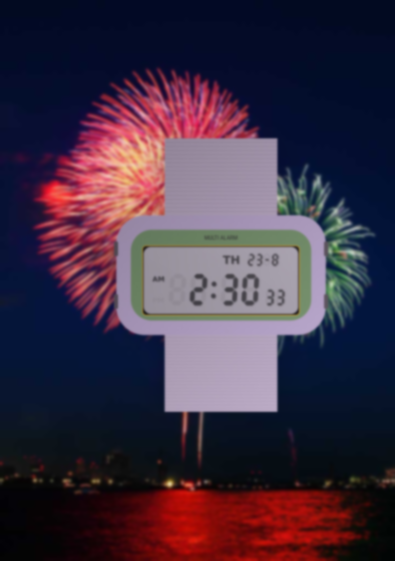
2:30:33
